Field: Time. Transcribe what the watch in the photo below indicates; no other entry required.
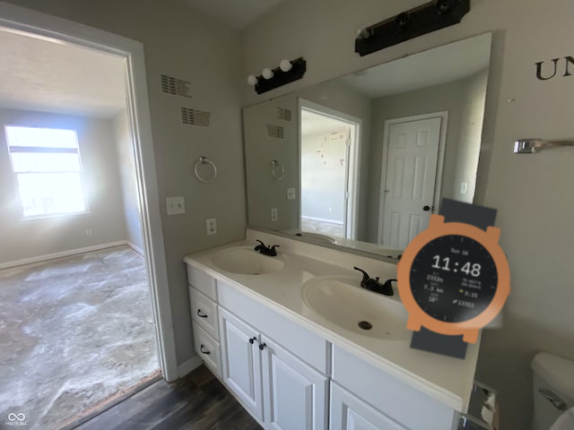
11:48
